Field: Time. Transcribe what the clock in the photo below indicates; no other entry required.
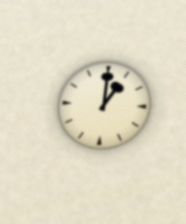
1:00
